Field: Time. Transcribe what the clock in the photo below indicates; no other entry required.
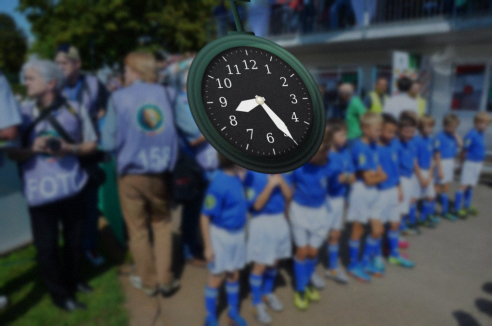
8:25
